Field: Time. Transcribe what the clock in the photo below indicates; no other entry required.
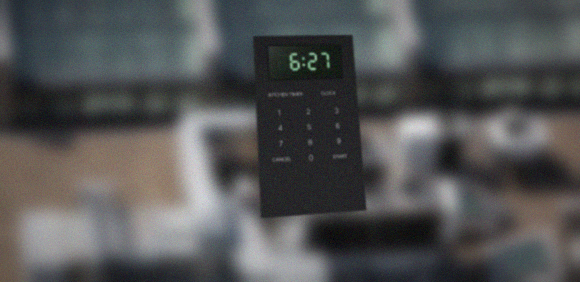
6:27
